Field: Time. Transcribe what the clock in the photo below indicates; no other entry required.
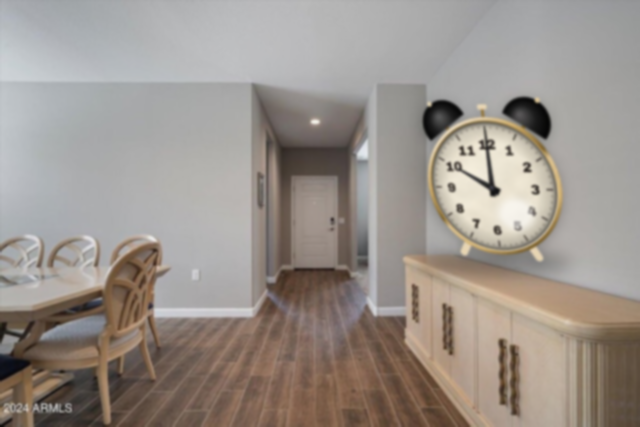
10:00
